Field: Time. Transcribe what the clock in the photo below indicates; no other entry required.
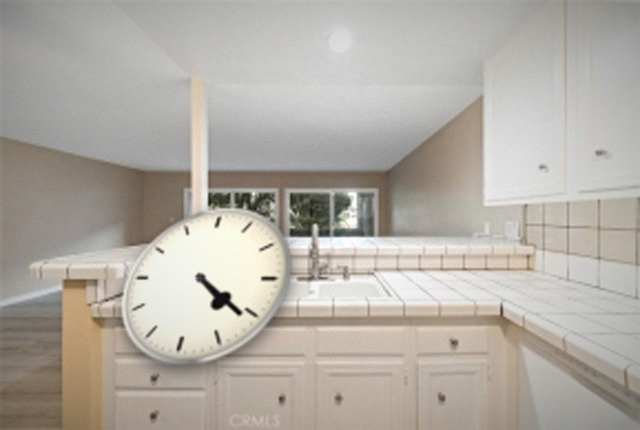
4:21
